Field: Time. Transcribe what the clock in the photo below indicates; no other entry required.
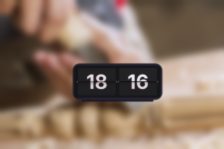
18:16
